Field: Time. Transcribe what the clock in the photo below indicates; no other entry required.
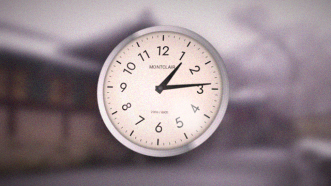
1:14
